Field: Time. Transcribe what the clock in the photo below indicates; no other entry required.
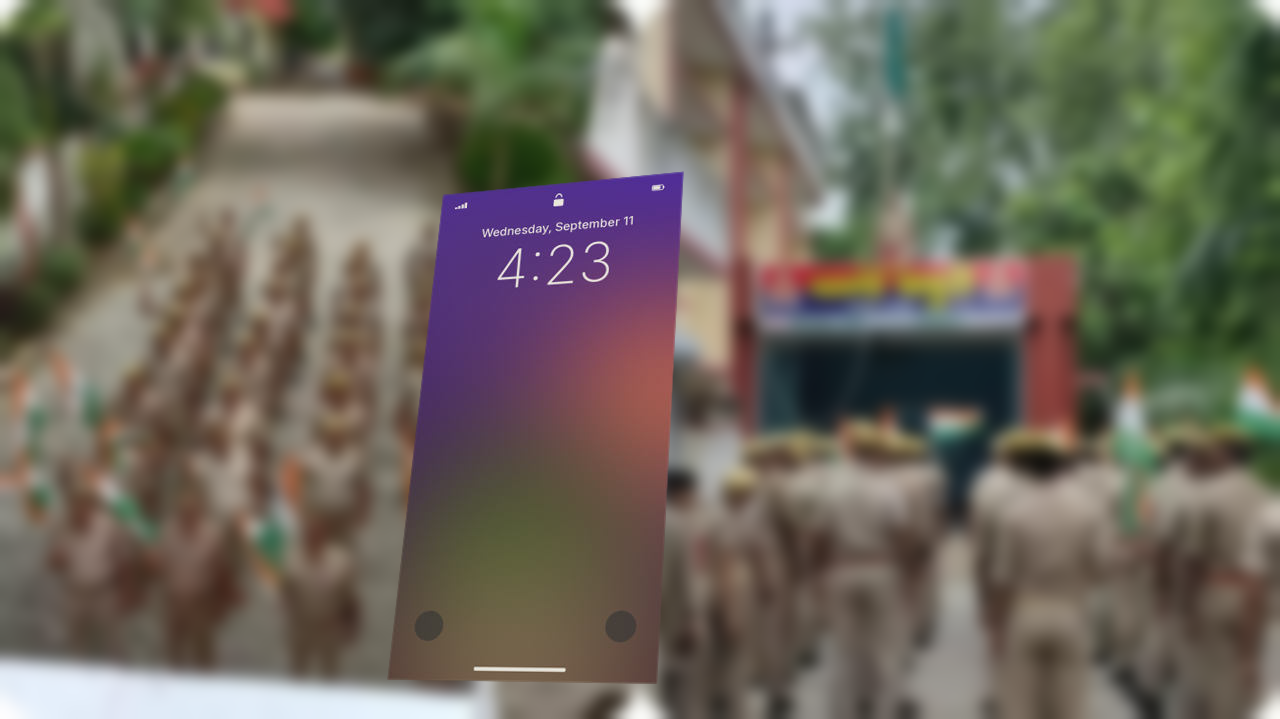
4:23
